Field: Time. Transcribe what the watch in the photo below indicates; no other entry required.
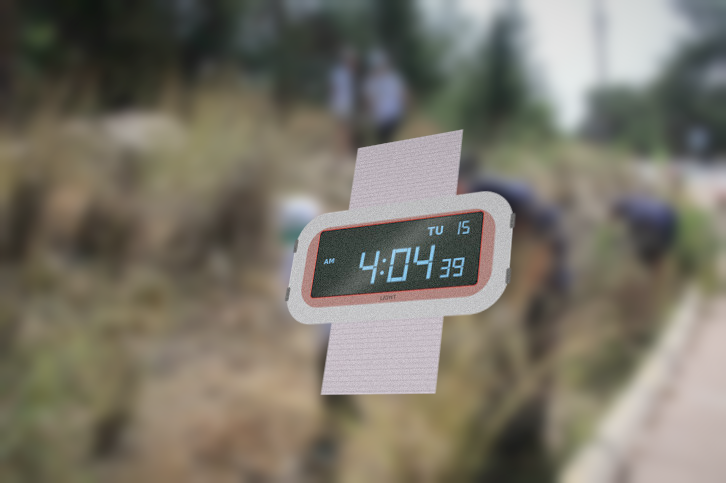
4:04:39
